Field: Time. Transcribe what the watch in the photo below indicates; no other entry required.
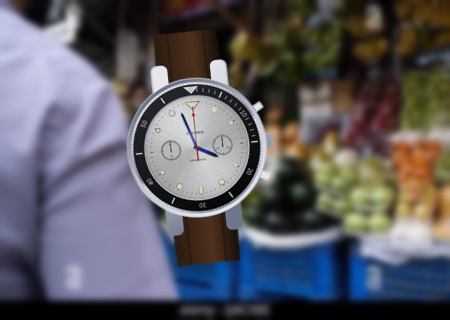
3:57
